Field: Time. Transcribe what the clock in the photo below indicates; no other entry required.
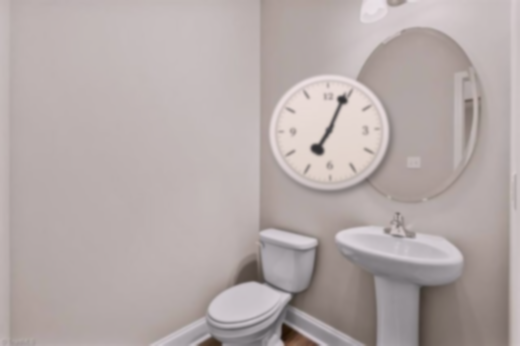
7:04
